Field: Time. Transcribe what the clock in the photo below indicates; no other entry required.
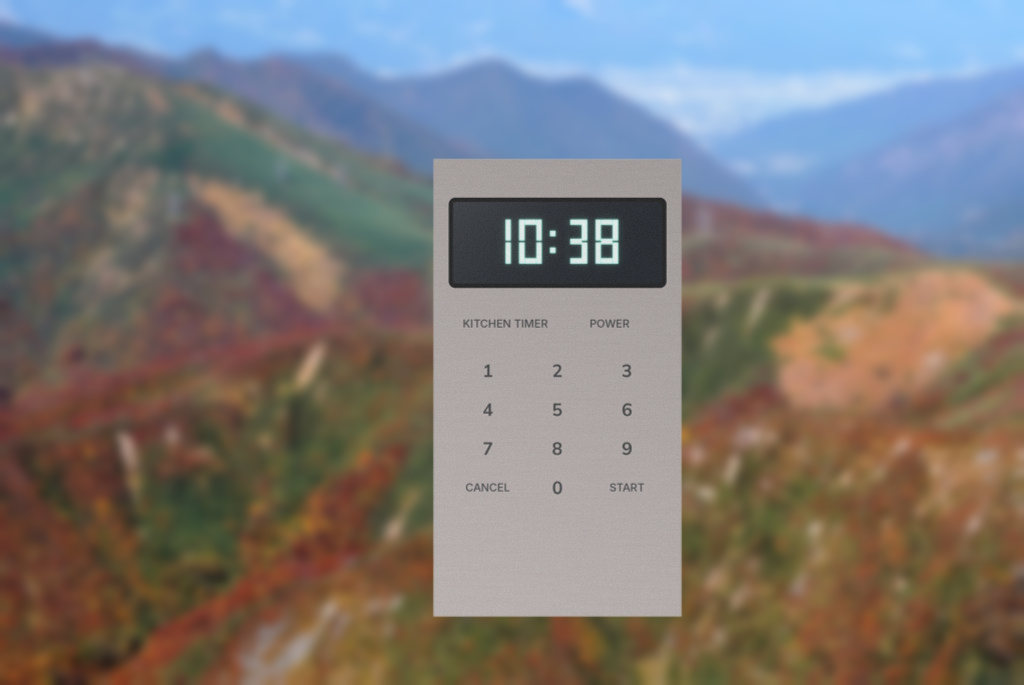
10:38
